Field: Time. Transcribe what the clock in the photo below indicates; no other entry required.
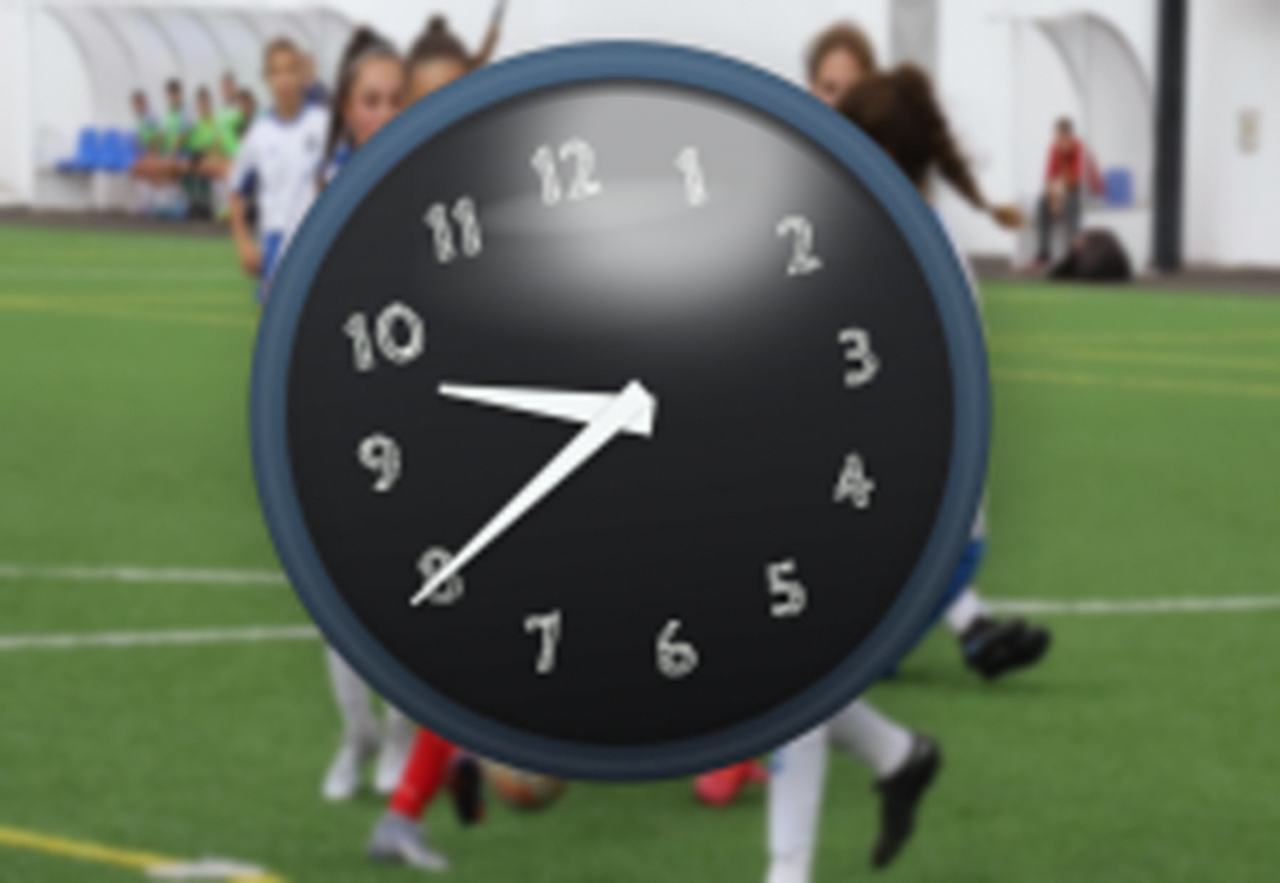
9:40
